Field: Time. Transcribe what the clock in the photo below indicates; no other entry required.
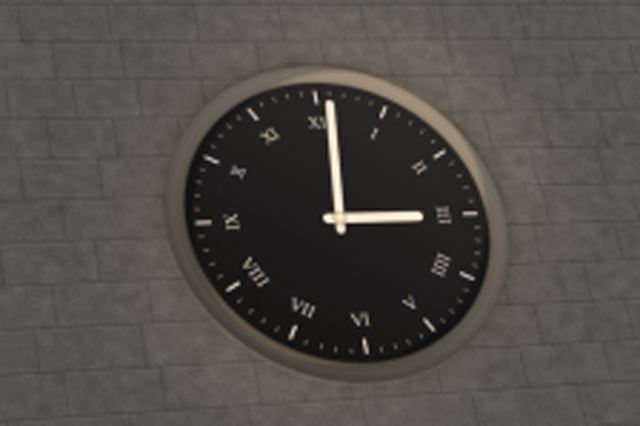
3:01
